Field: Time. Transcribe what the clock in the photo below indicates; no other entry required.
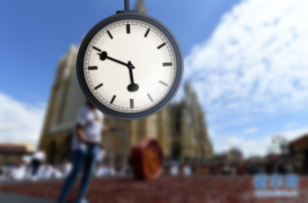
5:49
